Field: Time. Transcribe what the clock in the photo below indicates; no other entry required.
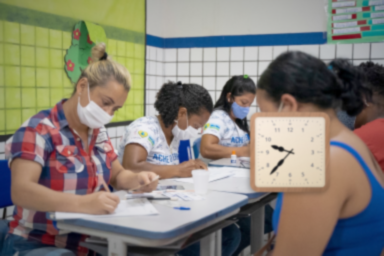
9:37
